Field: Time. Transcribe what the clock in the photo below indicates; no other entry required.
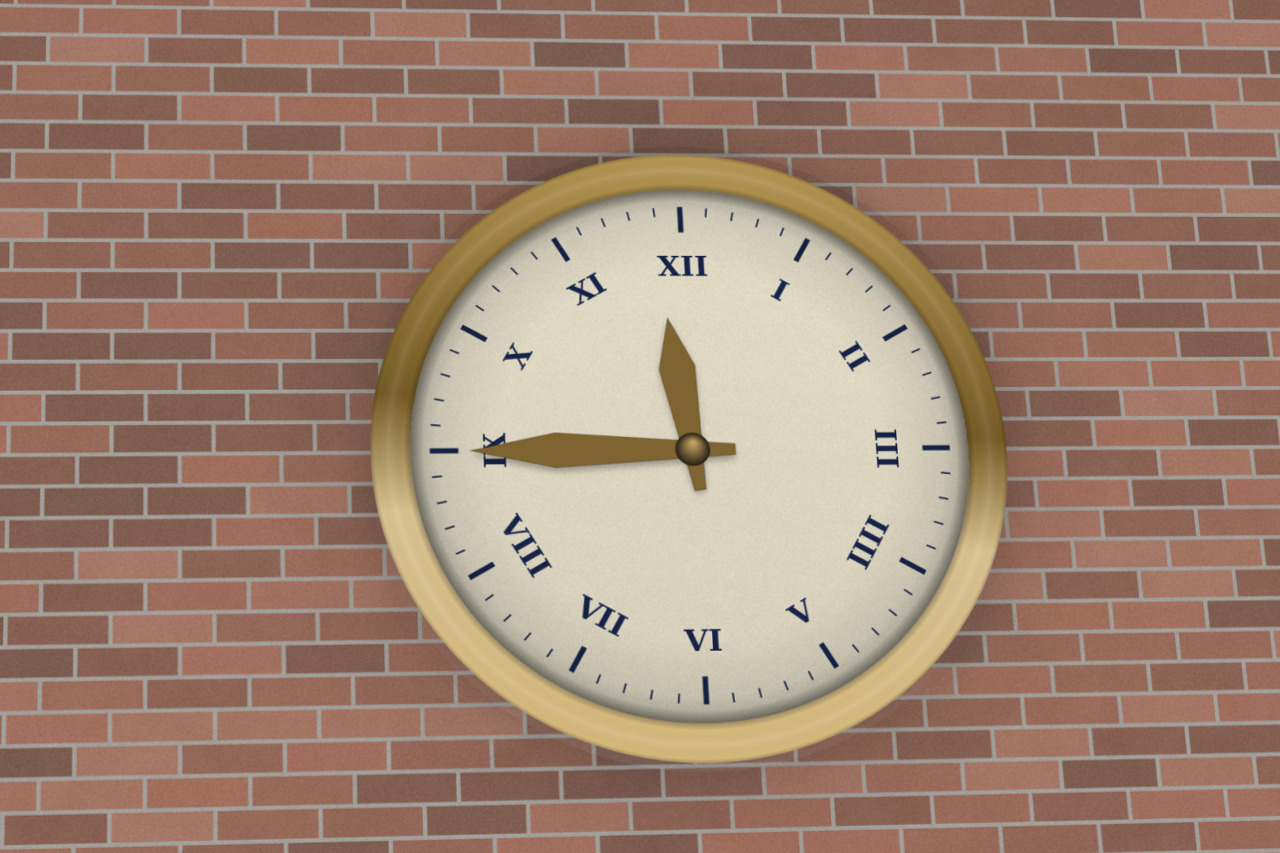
11:45
